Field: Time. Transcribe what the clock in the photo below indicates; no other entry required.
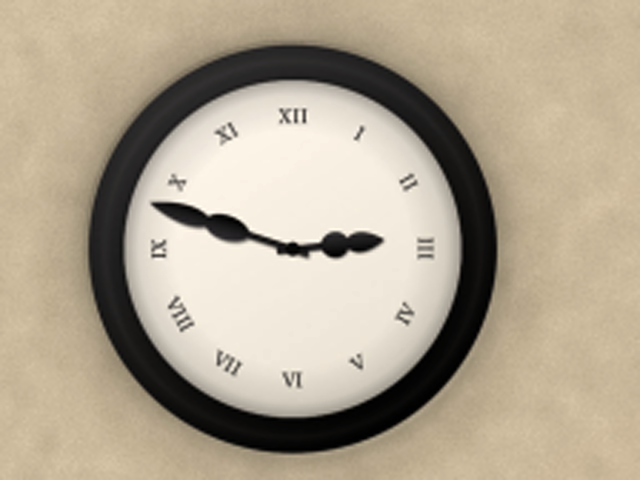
2:48
